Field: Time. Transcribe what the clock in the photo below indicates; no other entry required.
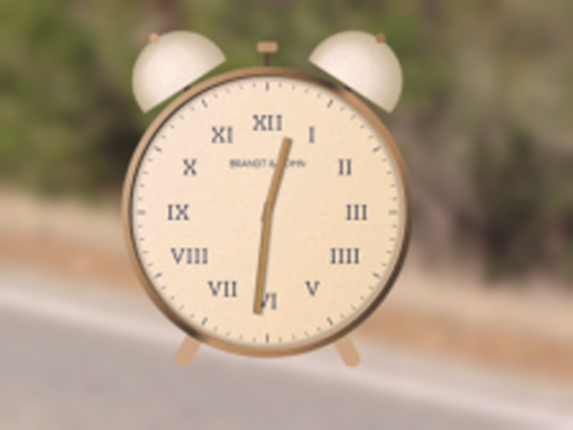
12:31
